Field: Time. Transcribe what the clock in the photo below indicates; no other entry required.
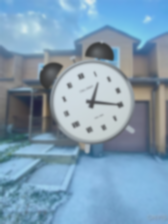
1:20
